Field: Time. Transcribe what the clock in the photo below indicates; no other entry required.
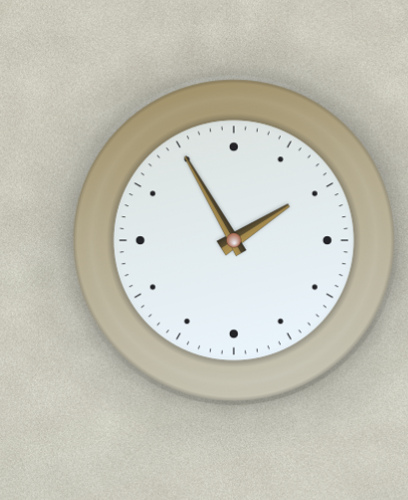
1:55
